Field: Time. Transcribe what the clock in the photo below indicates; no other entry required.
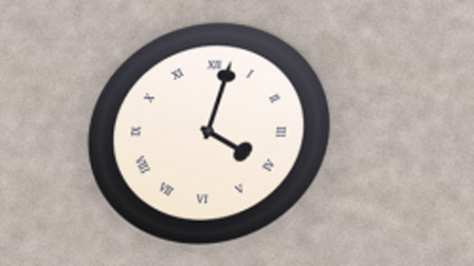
4:02
